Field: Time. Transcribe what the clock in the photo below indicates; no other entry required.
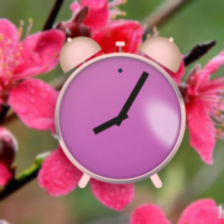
8:05
